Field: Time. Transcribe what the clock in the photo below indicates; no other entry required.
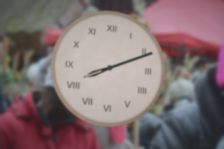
8:11
